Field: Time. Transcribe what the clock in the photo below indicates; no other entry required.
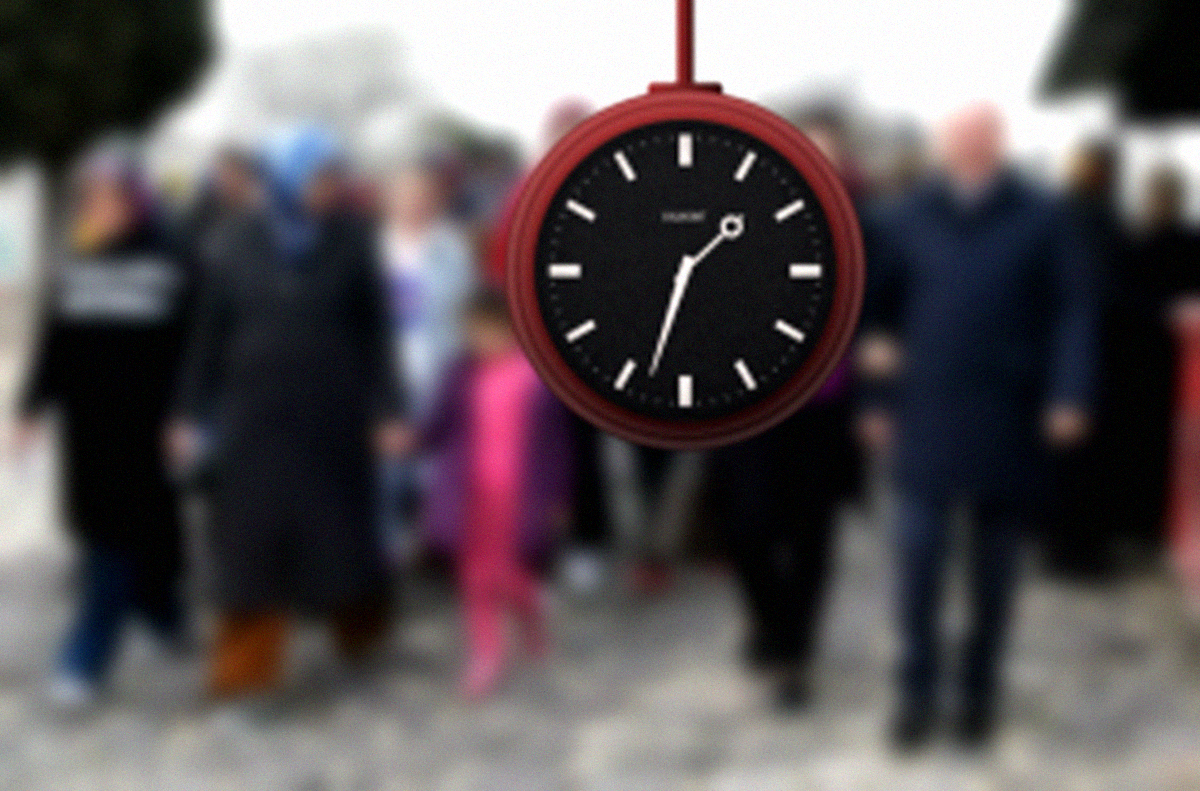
1:33
